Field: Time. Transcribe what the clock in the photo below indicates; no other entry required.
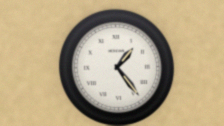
1:24
